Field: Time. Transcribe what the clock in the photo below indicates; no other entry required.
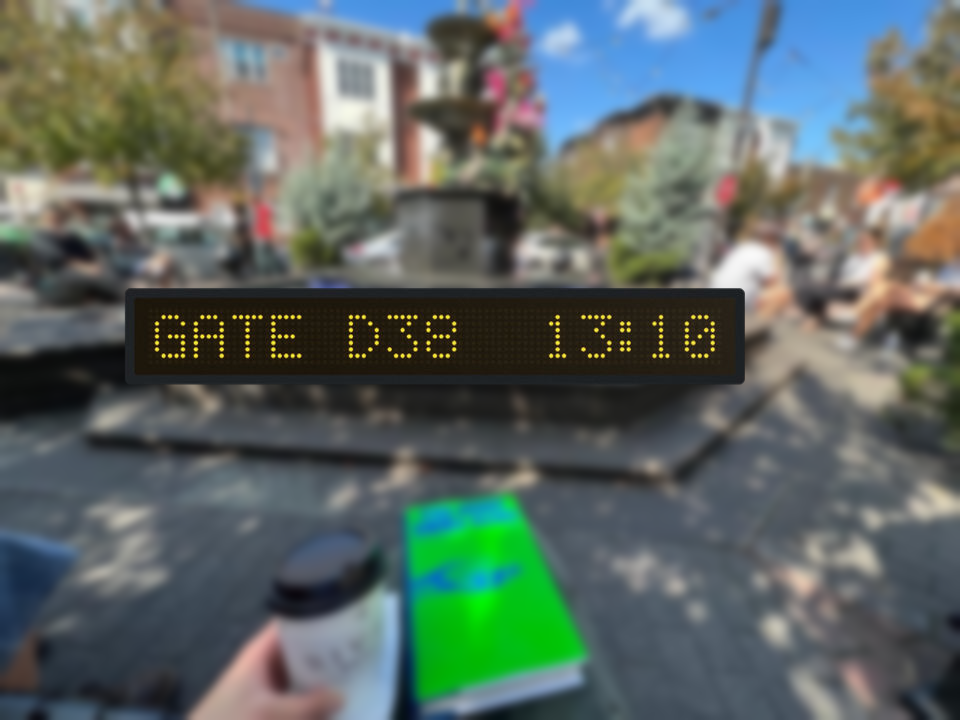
13:10
